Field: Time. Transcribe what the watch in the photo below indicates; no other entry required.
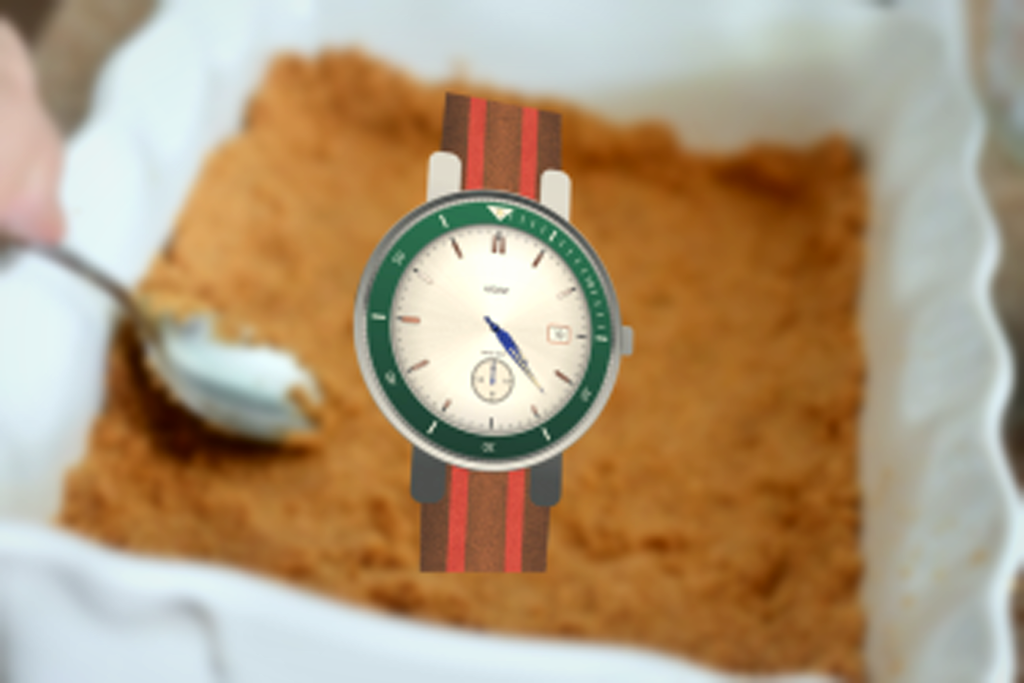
4:23
